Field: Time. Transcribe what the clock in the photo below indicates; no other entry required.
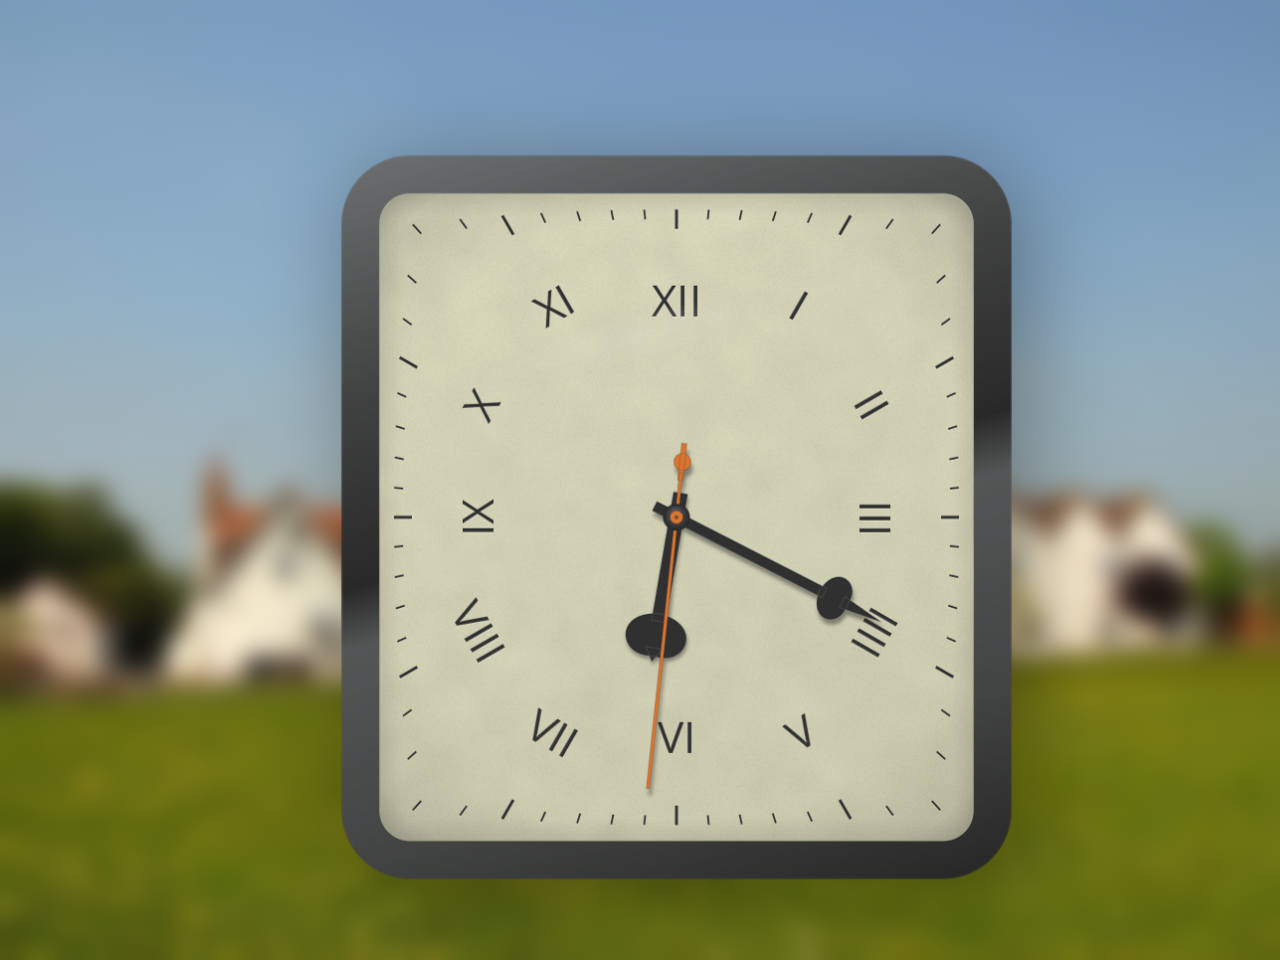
6:19:31
